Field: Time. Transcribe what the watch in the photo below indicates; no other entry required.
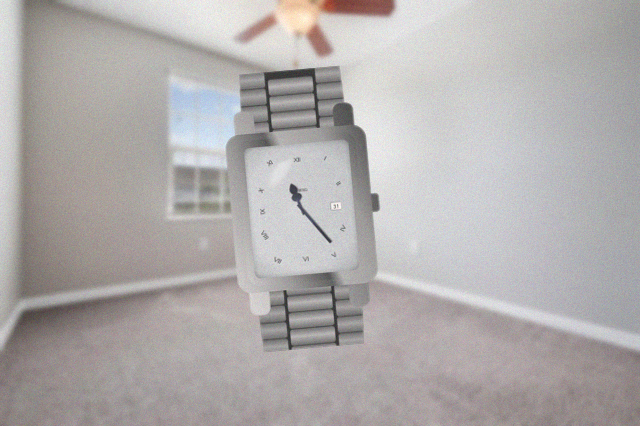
11:24
